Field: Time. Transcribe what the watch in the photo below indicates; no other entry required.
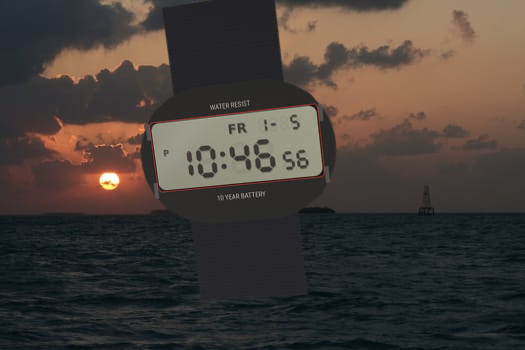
10:46:56
